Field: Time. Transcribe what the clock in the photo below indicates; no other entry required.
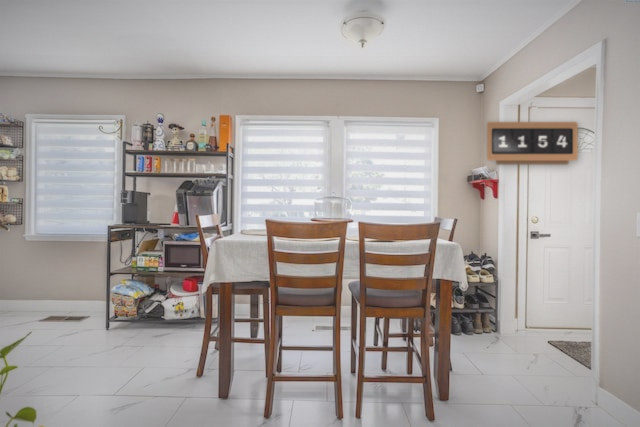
11:54
